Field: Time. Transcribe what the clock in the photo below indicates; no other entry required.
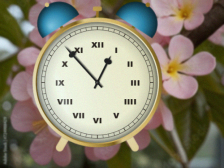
12:53
